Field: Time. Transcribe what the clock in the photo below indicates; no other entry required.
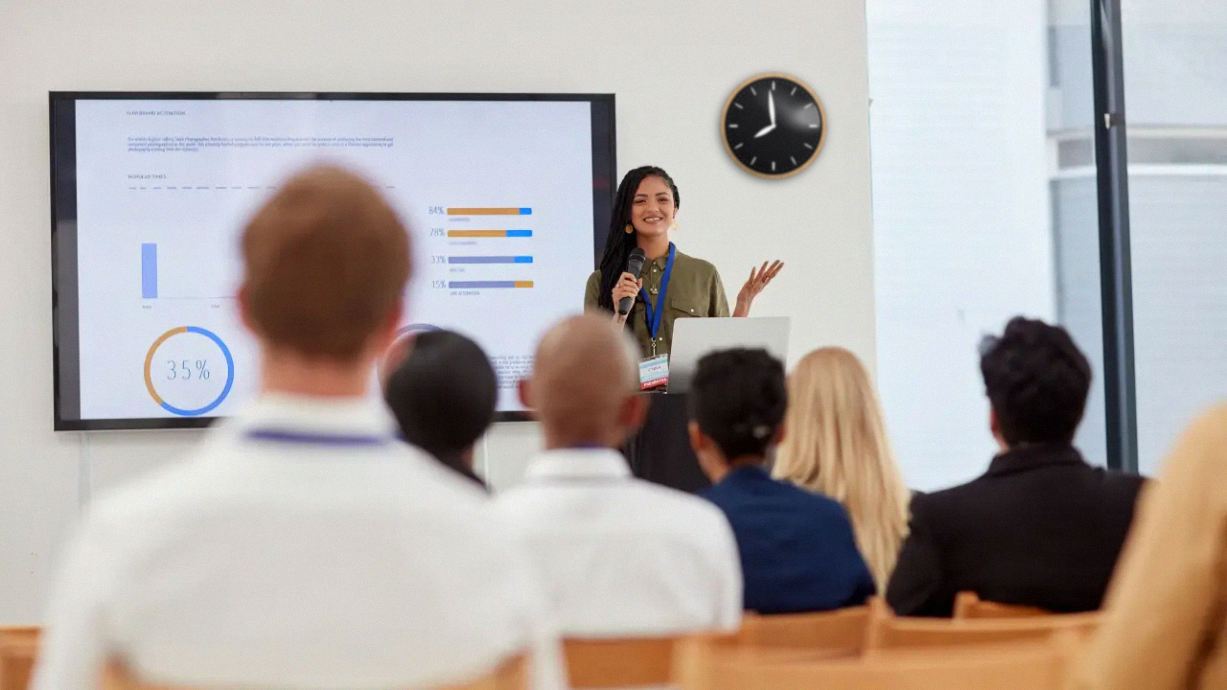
7:59
